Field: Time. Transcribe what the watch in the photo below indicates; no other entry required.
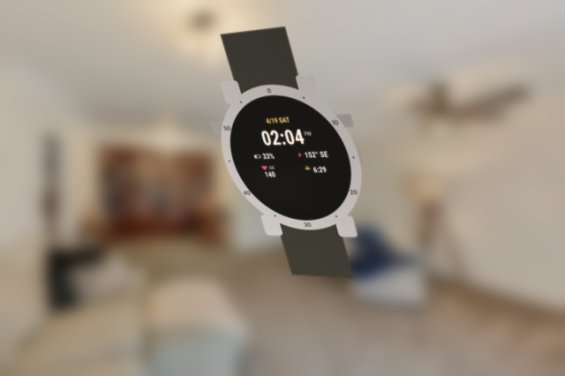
2:04
